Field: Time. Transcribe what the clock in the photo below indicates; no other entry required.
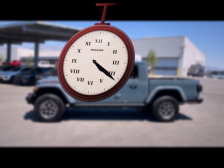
4:21
